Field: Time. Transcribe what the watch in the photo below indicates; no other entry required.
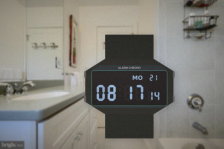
8:17:14
